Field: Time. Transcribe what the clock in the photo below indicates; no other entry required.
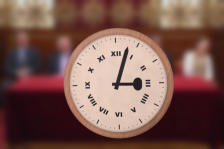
3:03
